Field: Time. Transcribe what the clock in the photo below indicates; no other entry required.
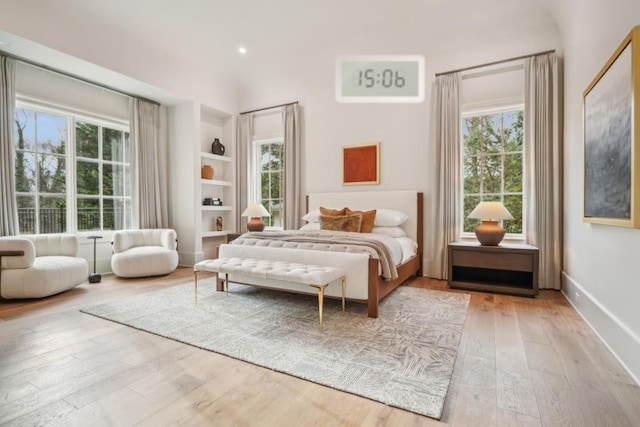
15:06
